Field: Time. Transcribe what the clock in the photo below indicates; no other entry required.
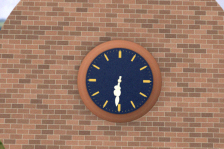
6:31
